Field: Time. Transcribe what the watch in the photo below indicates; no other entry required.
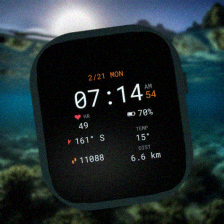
7:14:54
